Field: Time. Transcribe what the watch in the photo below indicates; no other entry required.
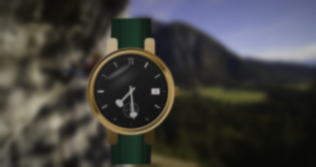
7:29
